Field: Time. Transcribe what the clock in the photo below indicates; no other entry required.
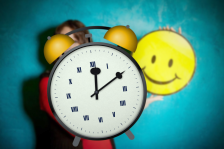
12:10
